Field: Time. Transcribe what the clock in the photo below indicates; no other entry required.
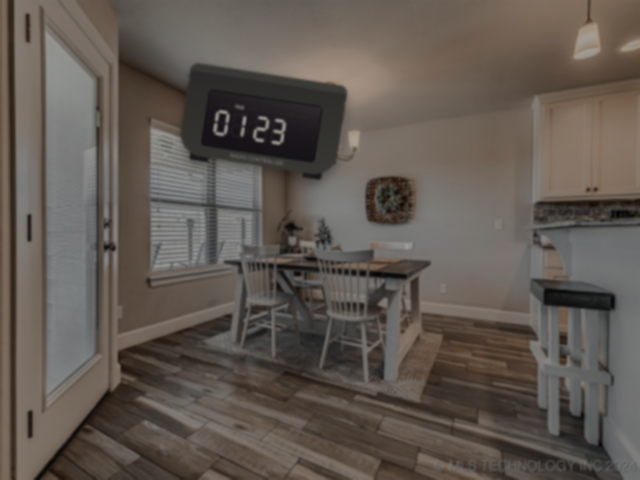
1:23
